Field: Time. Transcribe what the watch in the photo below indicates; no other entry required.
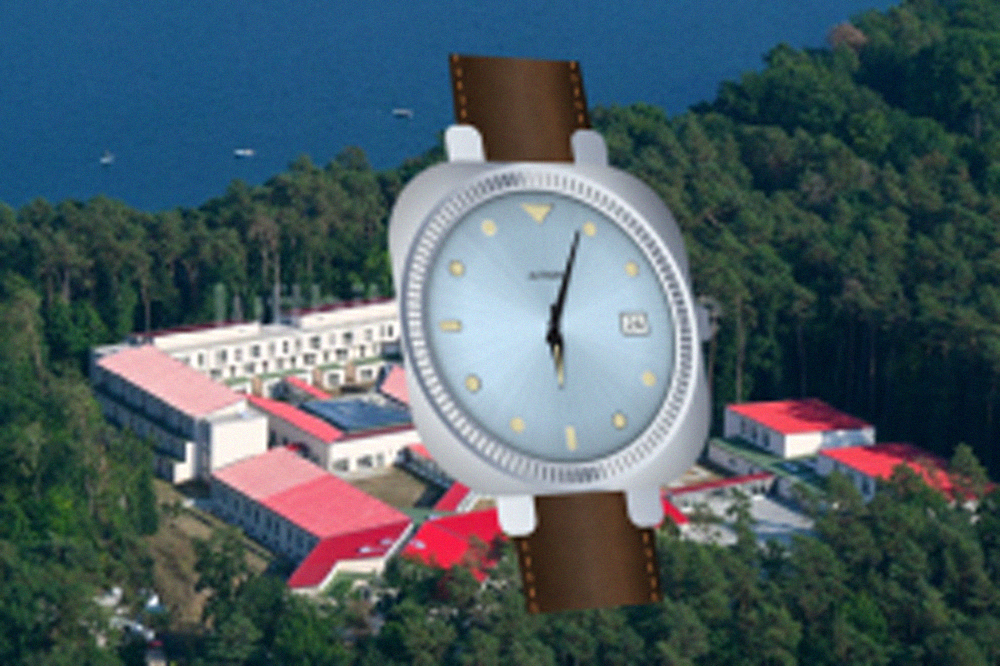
6:04
